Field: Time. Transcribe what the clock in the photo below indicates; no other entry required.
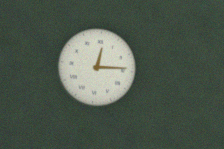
12:14
